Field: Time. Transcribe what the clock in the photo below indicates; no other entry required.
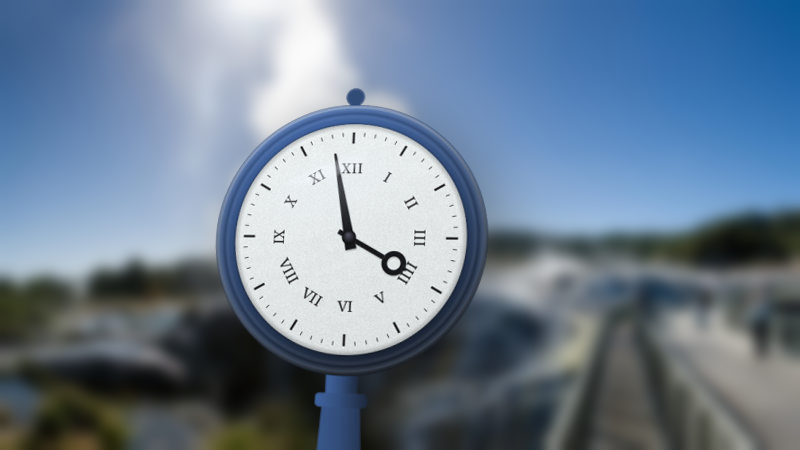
3:58
